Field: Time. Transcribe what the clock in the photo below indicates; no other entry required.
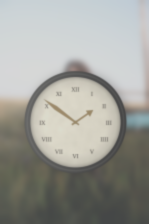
1:51
